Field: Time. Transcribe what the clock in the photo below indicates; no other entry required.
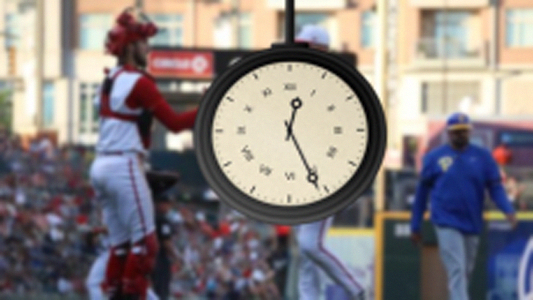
12:26
